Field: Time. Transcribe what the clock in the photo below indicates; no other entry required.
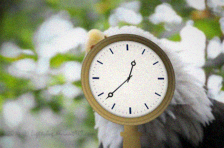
12:38
